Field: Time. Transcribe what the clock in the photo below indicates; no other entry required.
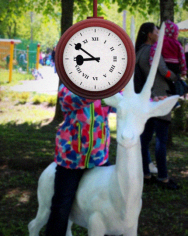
8:51
